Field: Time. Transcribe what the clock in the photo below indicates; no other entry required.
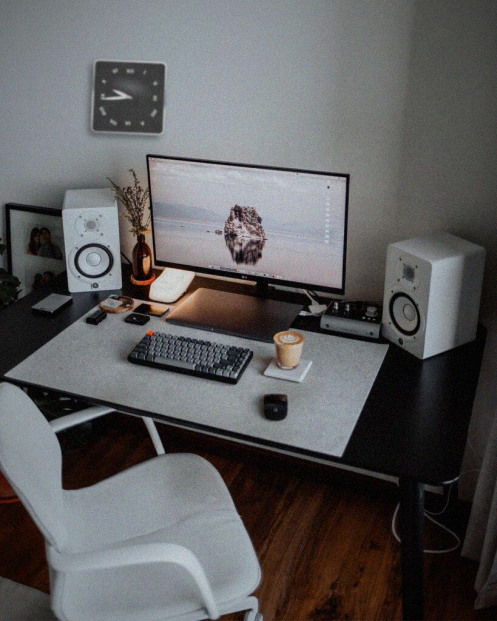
9:44
